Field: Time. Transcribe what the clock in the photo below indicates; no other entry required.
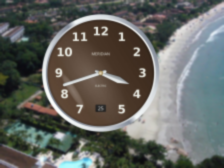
3:42
